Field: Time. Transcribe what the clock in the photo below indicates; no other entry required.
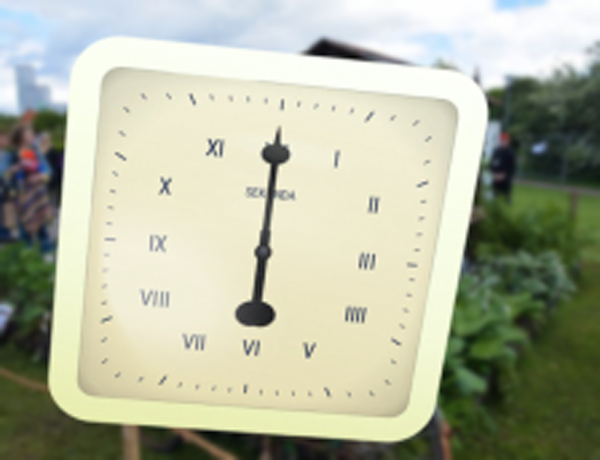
6:00
